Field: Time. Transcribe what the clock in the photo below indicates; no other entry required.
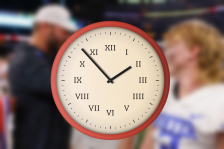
1:53
